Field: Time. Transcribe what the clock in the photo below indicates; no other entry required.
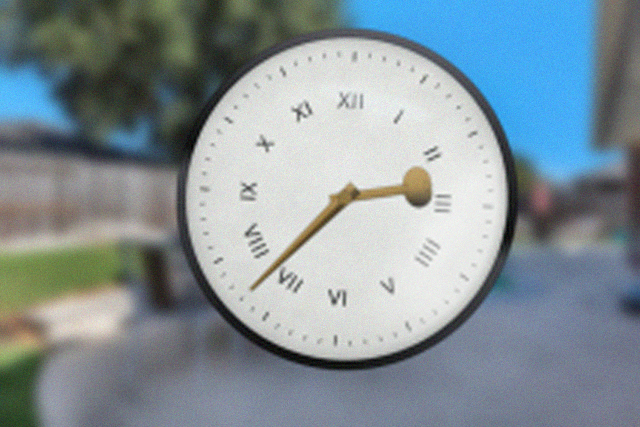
2:37
